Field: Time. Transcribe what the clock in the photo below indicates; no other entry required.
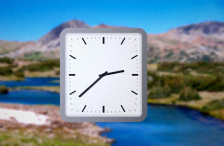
2:38
